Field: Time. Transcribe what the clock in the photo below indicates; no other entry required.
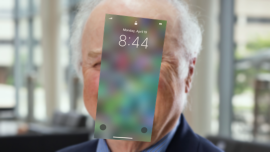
8:44
